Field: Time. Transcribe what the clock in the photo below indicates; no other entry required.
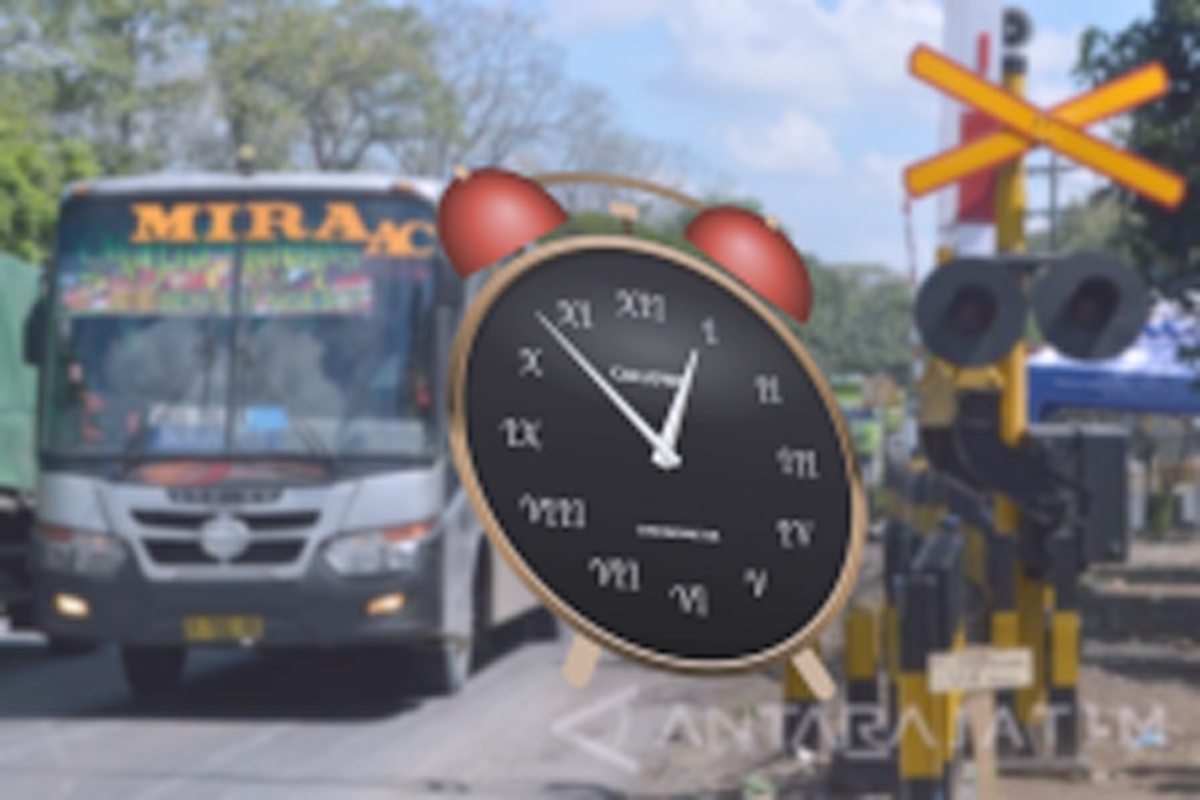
12:53
